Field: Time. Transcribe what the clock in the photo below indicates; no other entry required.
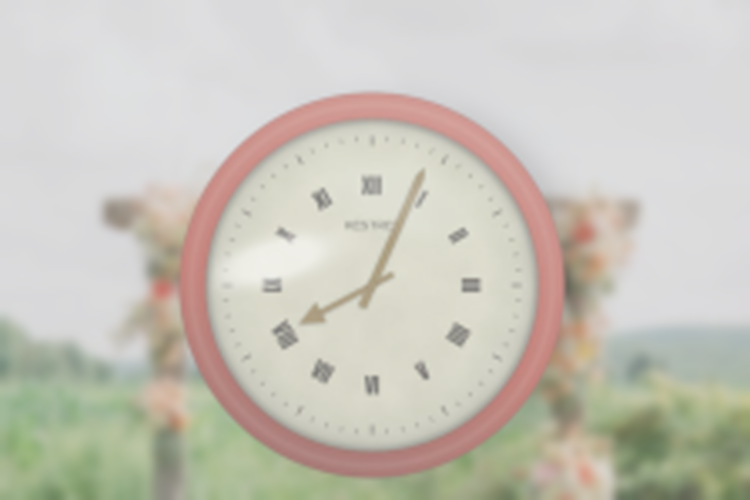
8:04
